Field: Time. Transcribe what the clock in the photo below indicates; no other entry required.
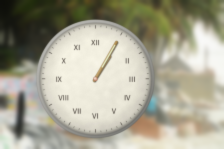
1:05
